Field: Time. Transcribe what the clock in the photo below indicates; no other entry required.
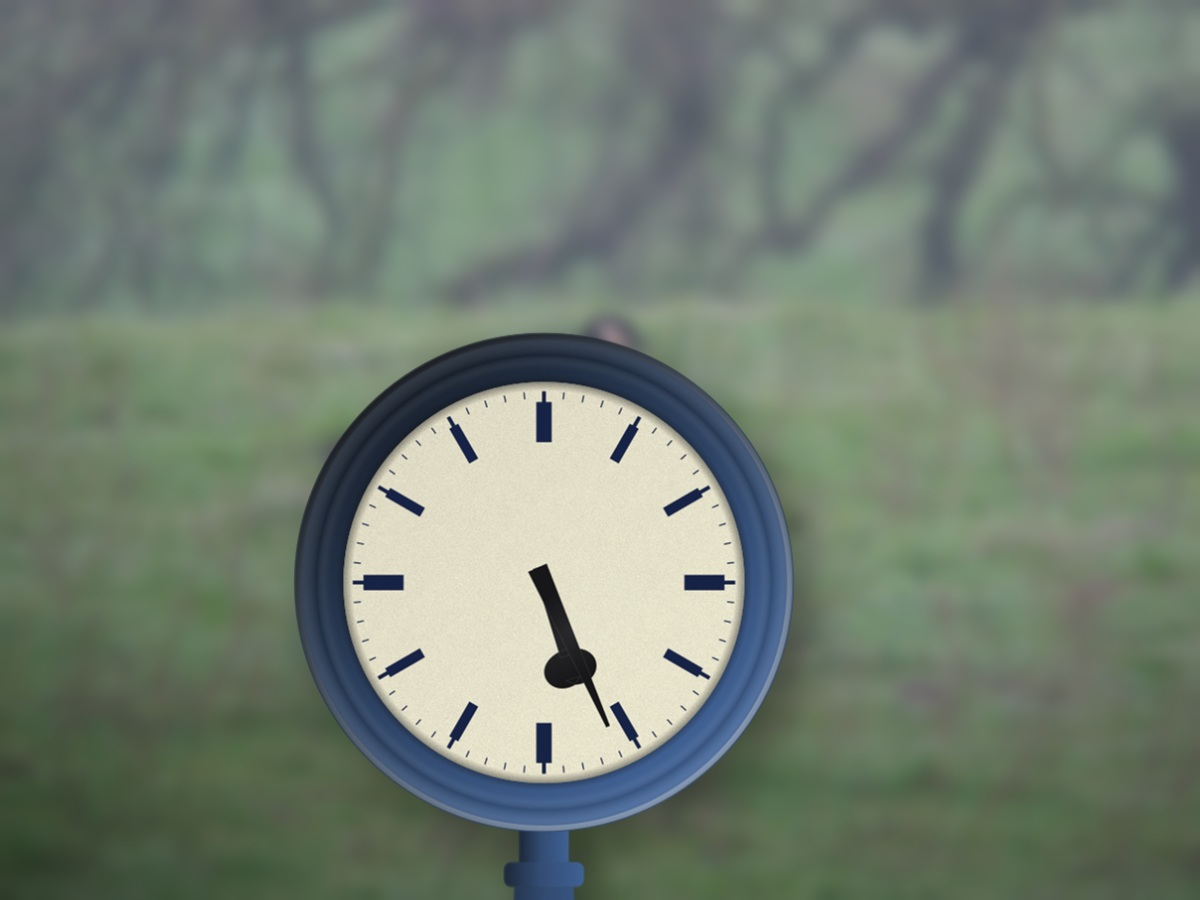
5:26
